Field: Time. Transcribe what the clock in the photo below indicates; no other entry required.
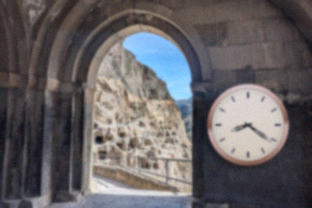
8:21
